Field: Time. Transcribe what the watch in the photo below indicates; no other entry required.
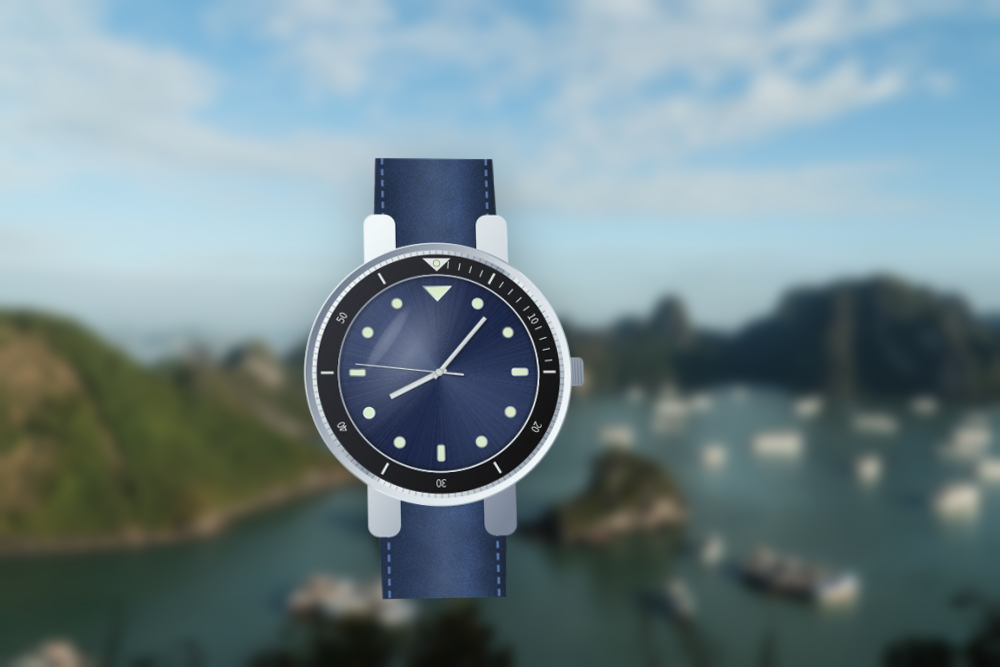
8:06:46
